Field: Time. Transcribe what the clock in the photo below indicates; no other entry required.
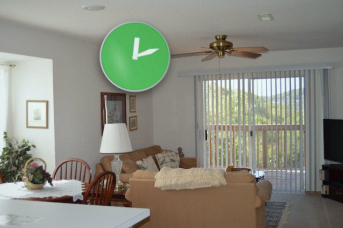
12:12
